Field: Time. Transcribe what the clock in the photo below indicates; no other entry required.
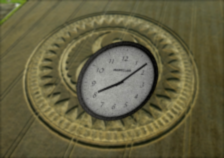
8:08
